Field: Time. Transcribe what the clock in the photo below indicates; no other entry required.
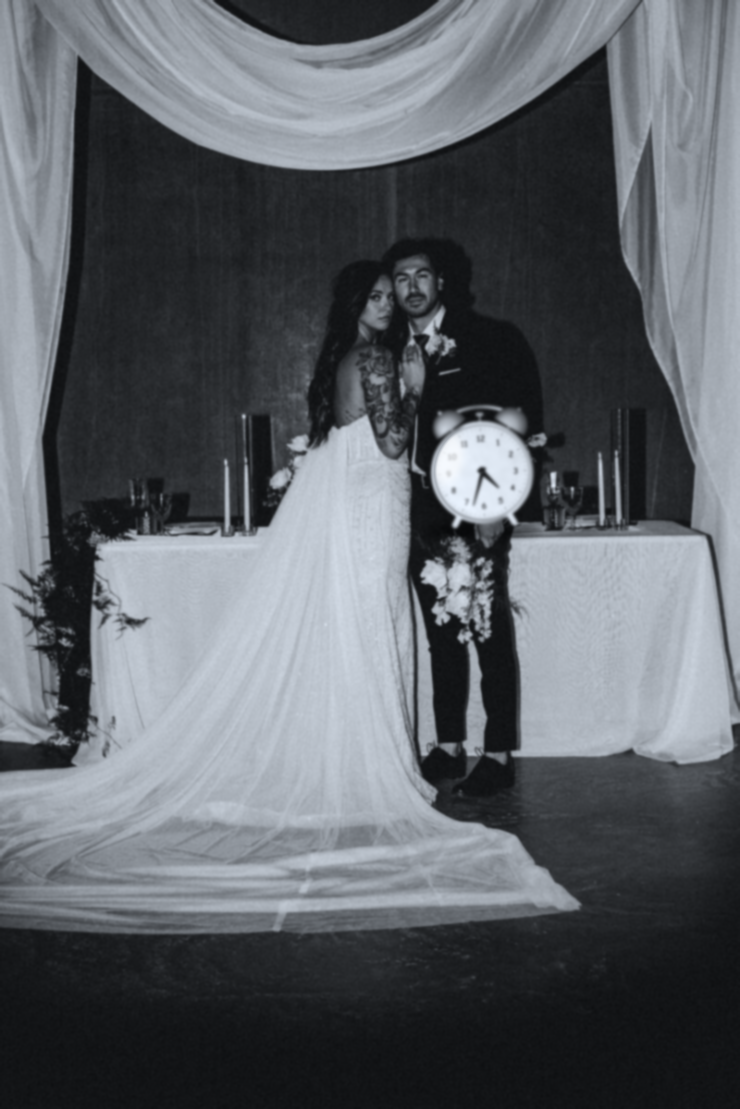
4:33
